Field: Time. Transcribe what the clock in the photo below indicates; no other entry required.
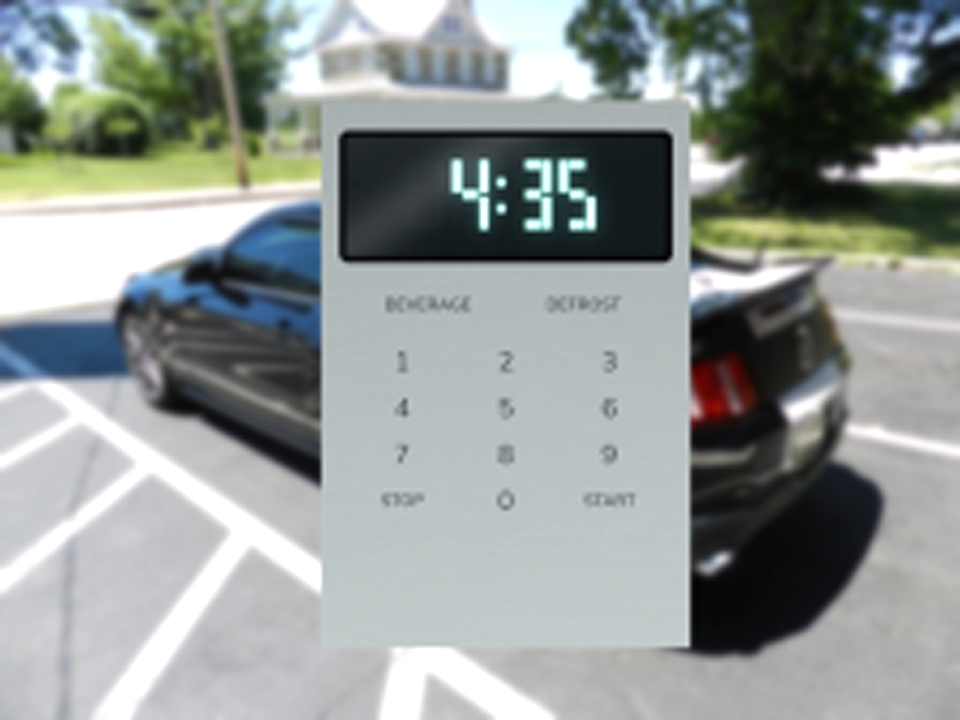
4:35
